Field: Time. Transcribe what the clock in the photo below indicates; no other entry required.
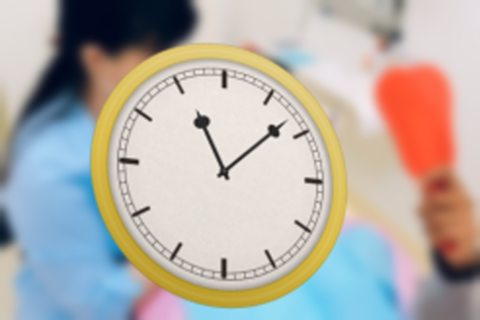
11:08
